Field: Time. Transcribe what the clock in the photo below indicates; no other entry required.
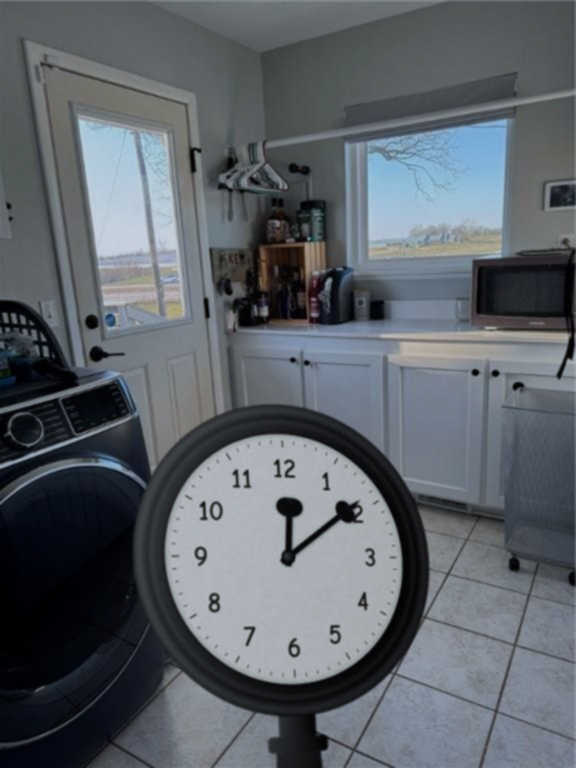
12:09
